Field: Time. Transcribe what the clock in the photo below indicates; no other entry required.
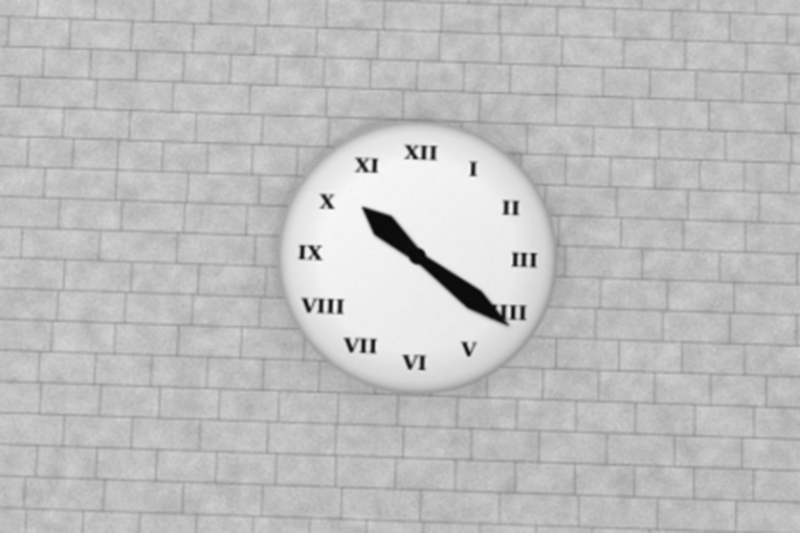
10:21
